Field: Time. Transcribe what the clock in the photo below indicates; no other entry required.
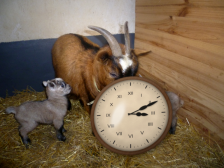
3:11
